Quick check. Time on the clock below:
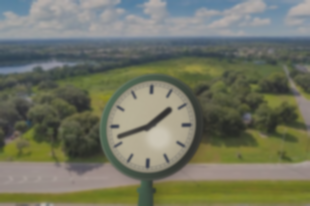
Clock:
1:42
